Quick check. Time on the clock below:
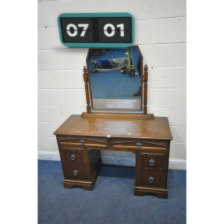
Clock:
7:01
